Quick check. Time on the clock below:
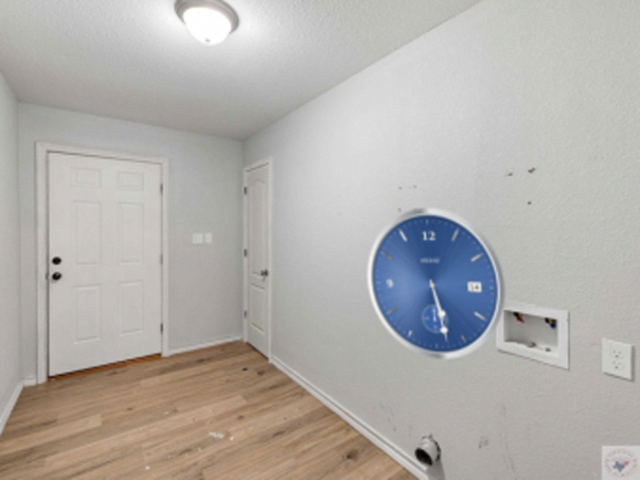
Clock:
5:28
